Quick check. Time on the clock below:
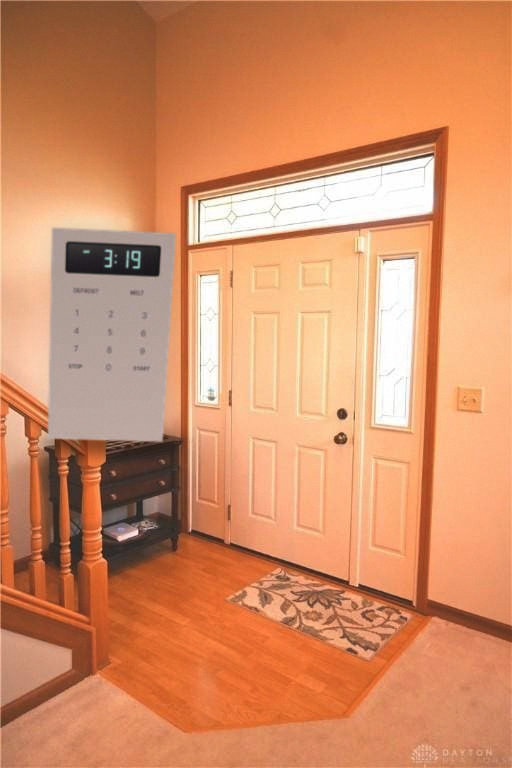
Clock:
3:19
